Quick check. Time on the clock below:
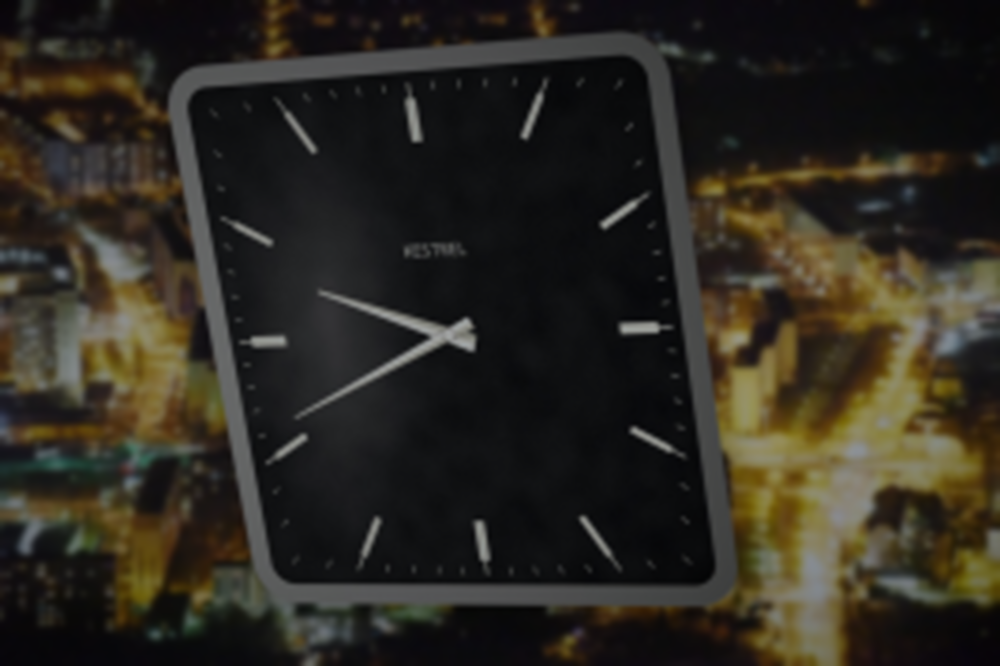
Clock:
9:41
